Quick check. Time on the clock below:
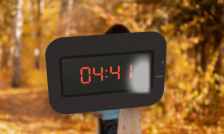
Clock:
4:41
